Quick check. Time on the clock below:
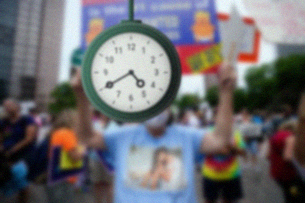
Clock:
4:40
